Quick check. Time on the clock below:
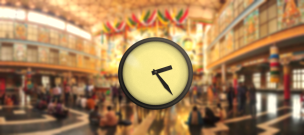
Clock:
2:24
